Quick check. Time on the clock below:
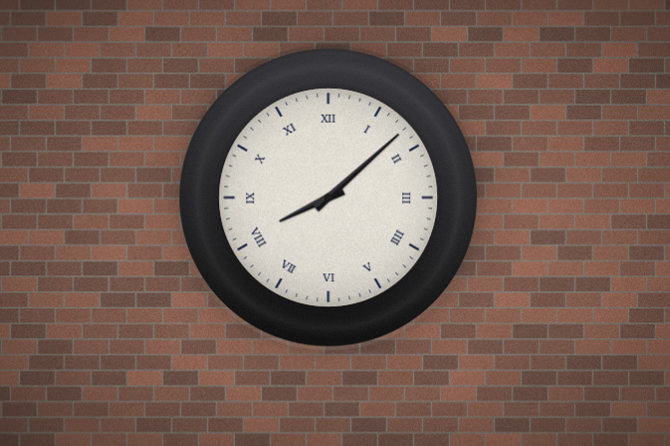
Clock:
8:08
